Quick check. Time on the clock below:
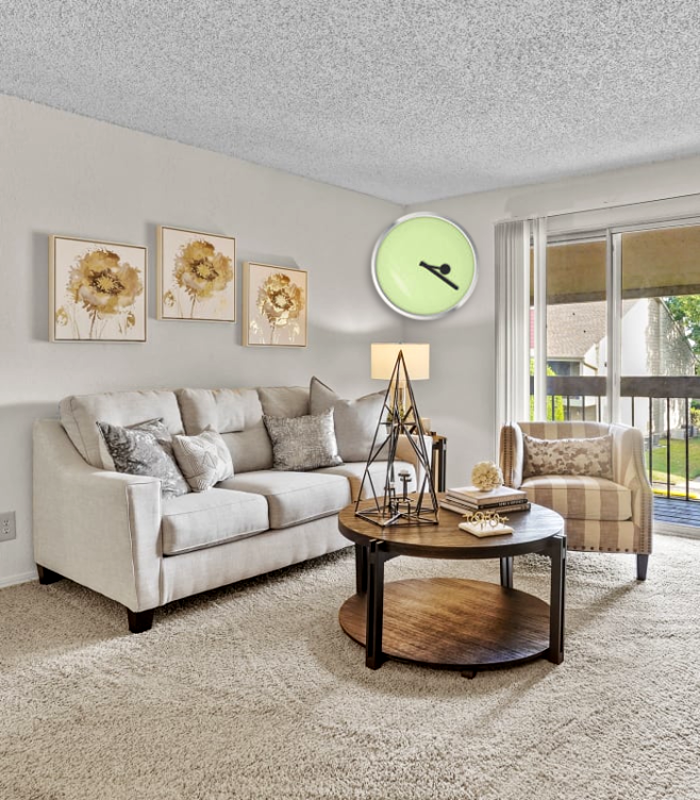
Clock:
3:21
